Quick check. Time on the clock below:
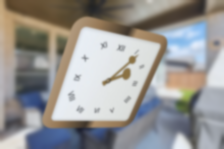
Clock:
2:06
